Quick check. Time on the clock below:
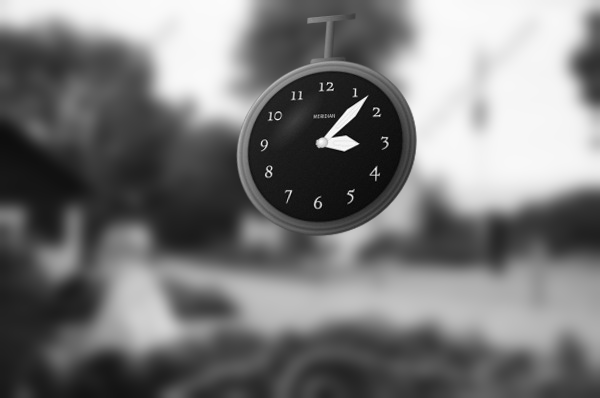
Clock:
3:07
